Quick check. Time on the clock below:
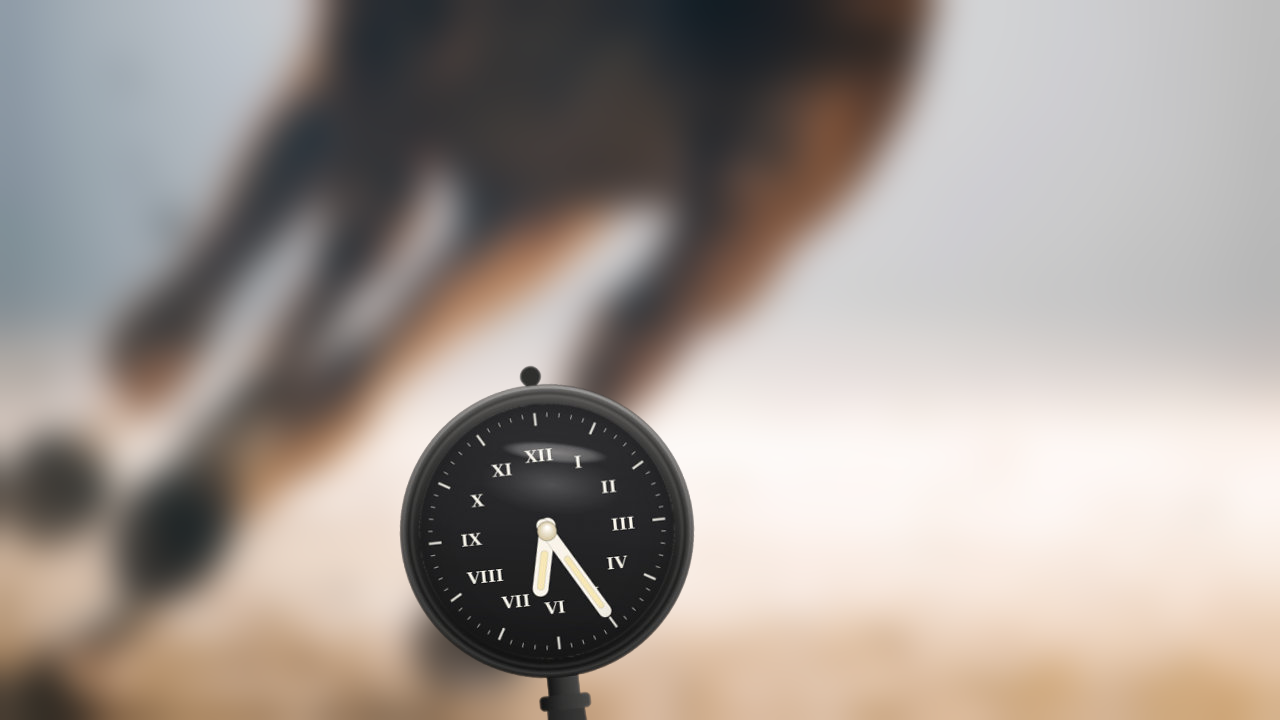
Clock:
6:25
